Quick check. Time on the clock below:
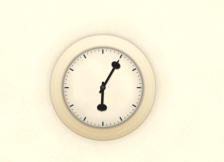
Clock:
6:05
